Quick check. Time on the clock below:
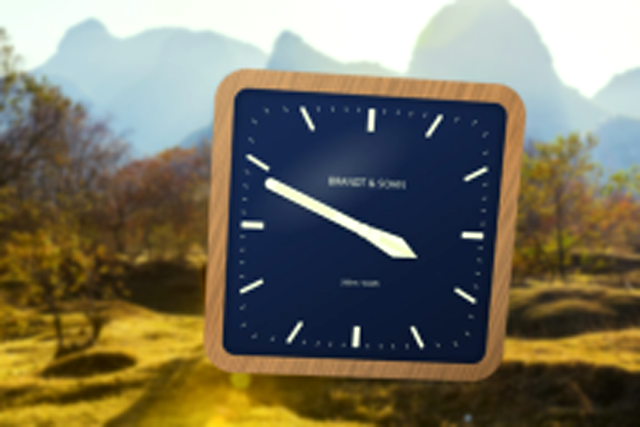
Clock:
3:49
